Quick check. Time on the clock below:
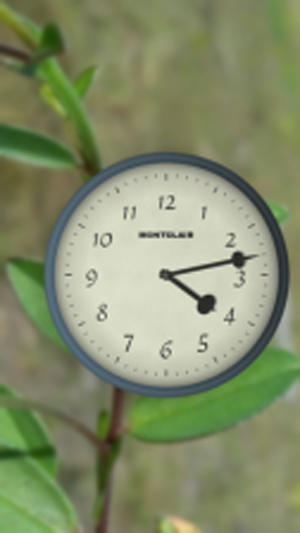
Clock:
4:13
